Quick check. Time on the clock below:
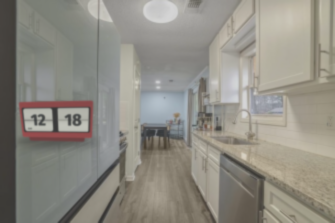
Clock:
12:18
